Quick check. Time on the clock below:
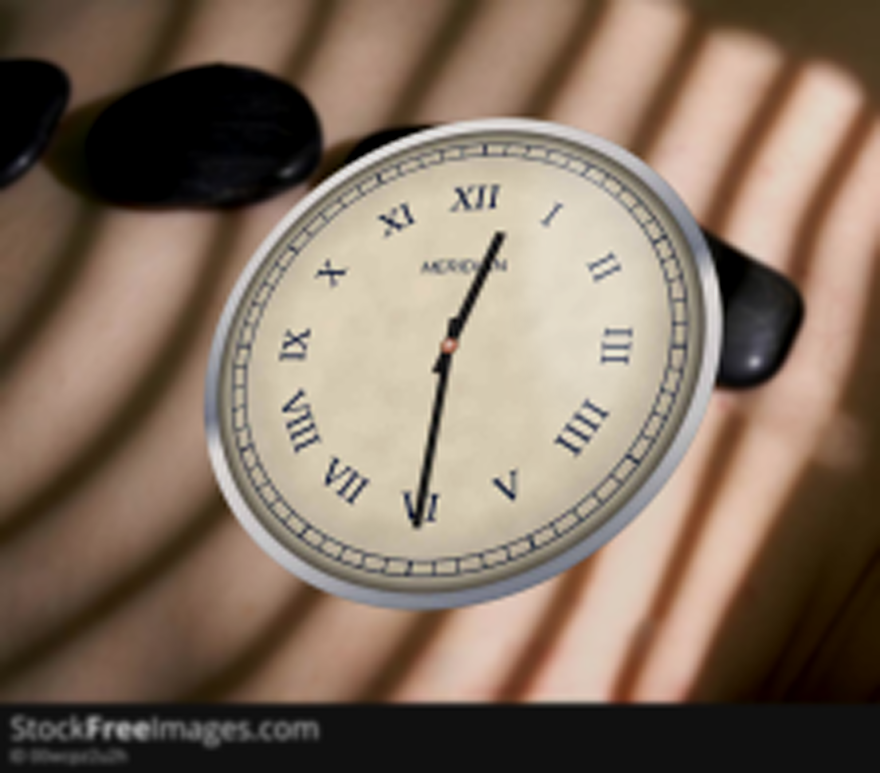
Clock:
12:30
